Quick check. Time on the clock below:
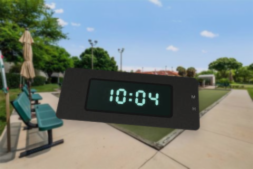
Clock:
10:04
